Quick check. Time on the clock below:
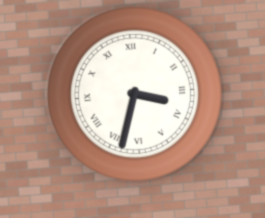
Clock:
3:33
